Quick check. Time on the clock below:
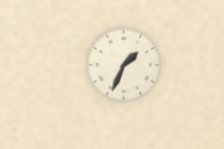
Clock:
1:34
